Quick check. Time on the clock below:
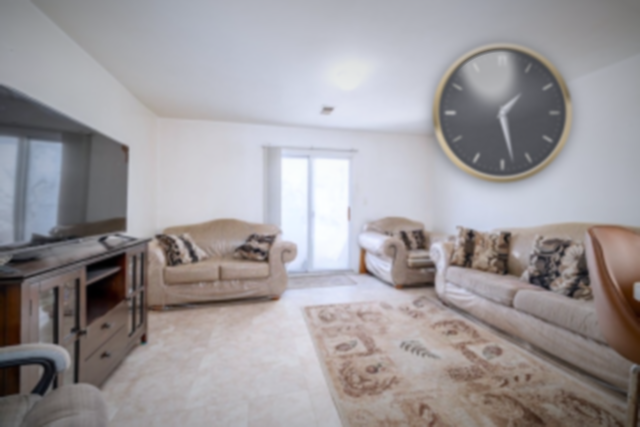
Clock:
1:28
